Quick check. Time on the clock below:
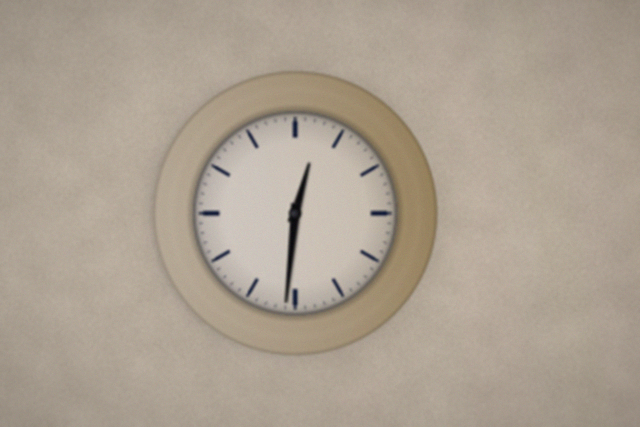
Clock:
12:31
